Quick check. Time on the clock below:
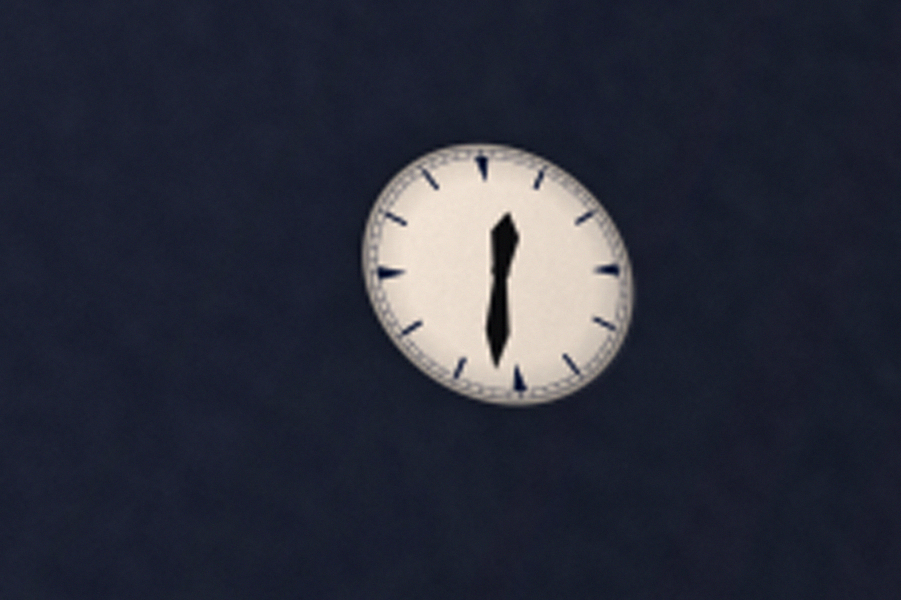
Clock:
12:32
